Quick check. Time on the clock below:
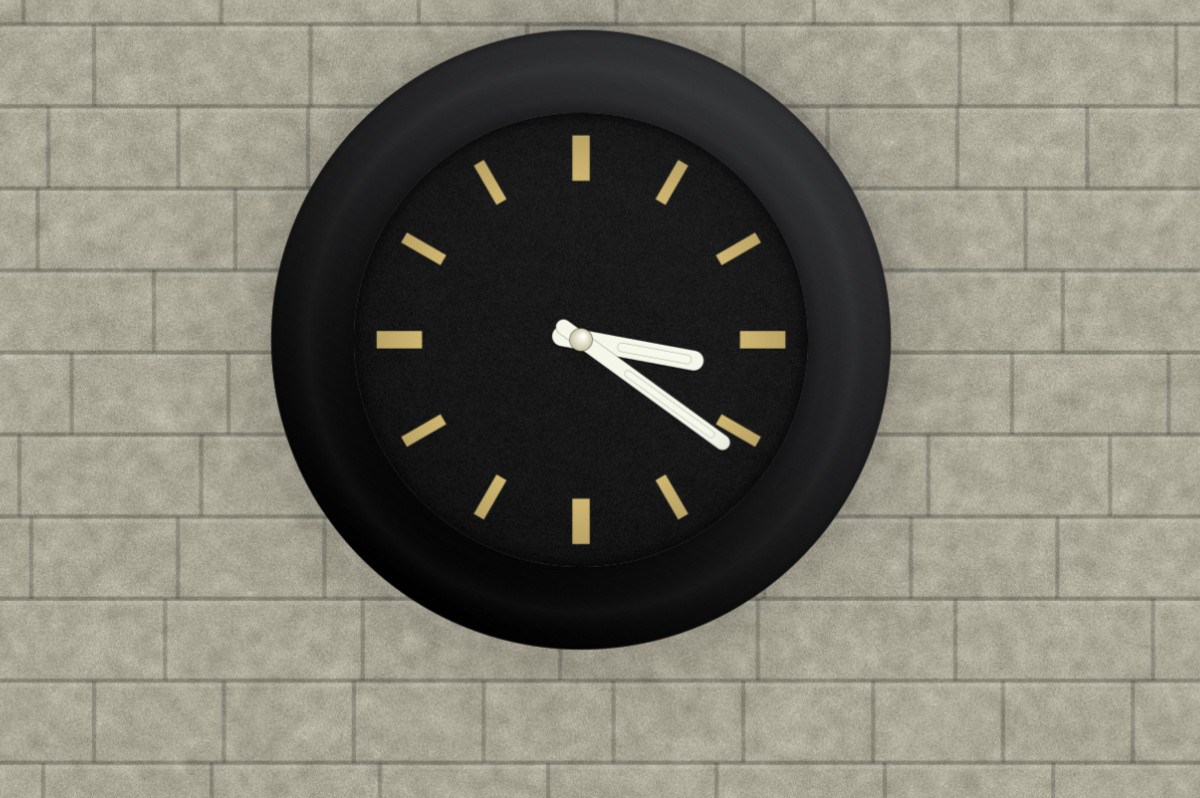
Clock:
3:21
